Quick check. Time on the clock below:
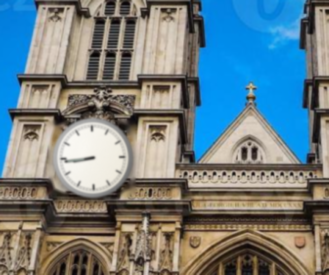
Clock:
8:44
